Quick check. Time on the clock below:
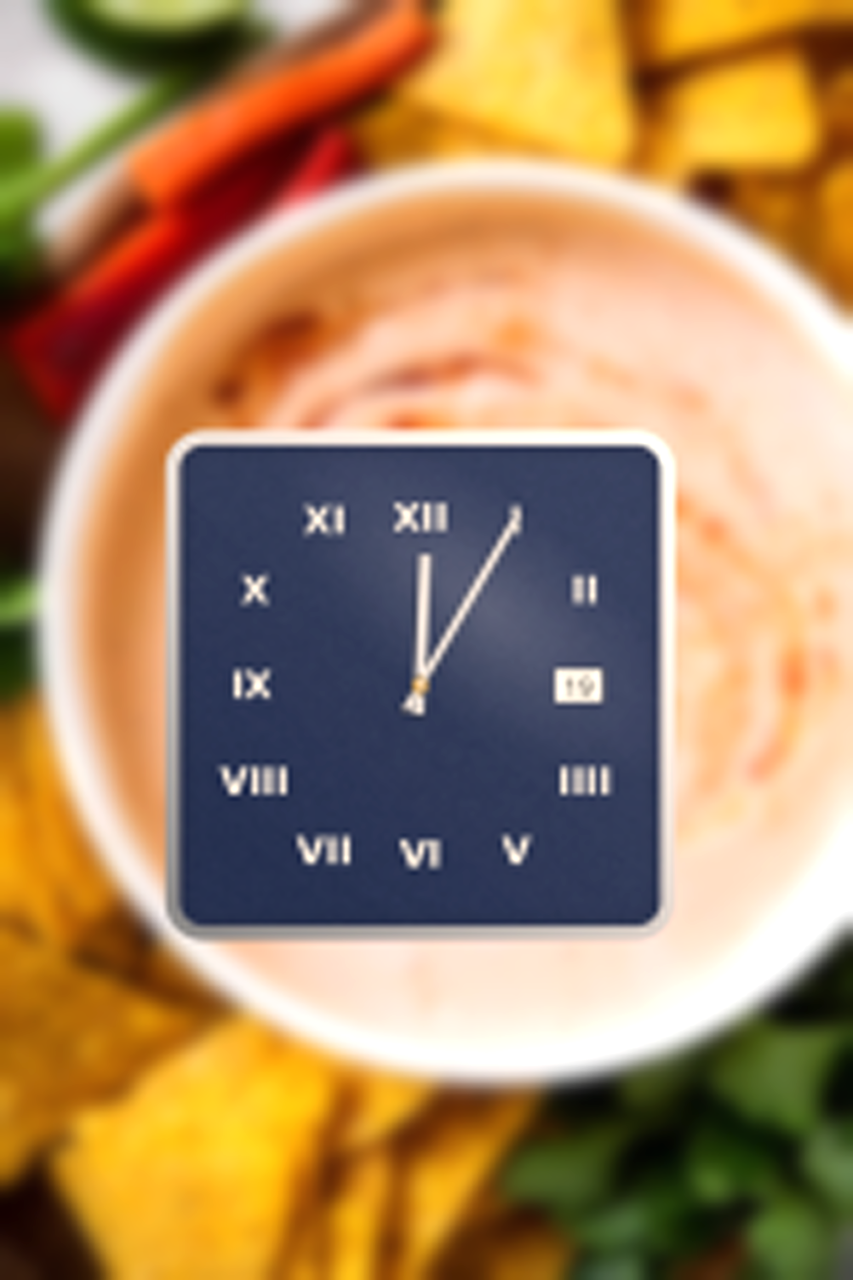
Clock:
12:05
